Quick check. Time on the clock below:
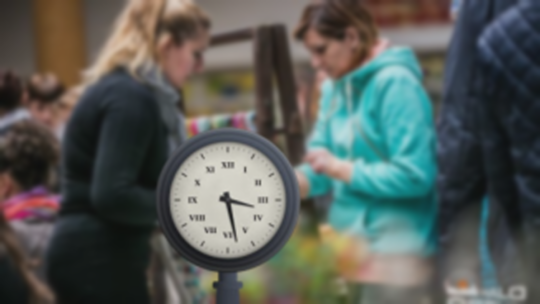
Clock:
3:28
